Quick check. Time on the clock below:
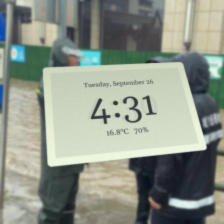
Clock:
4:31
